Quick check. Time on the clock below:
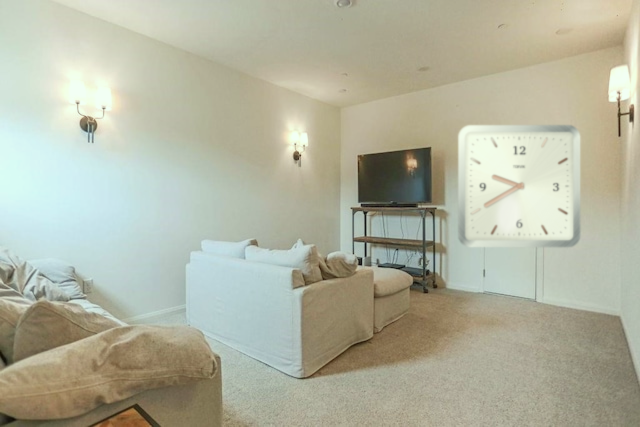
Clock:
9:40
